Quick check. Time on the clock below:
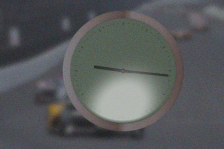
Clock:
9:16
